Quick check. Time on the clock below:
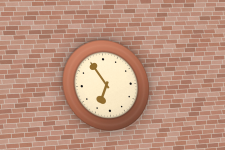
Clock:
6:55
